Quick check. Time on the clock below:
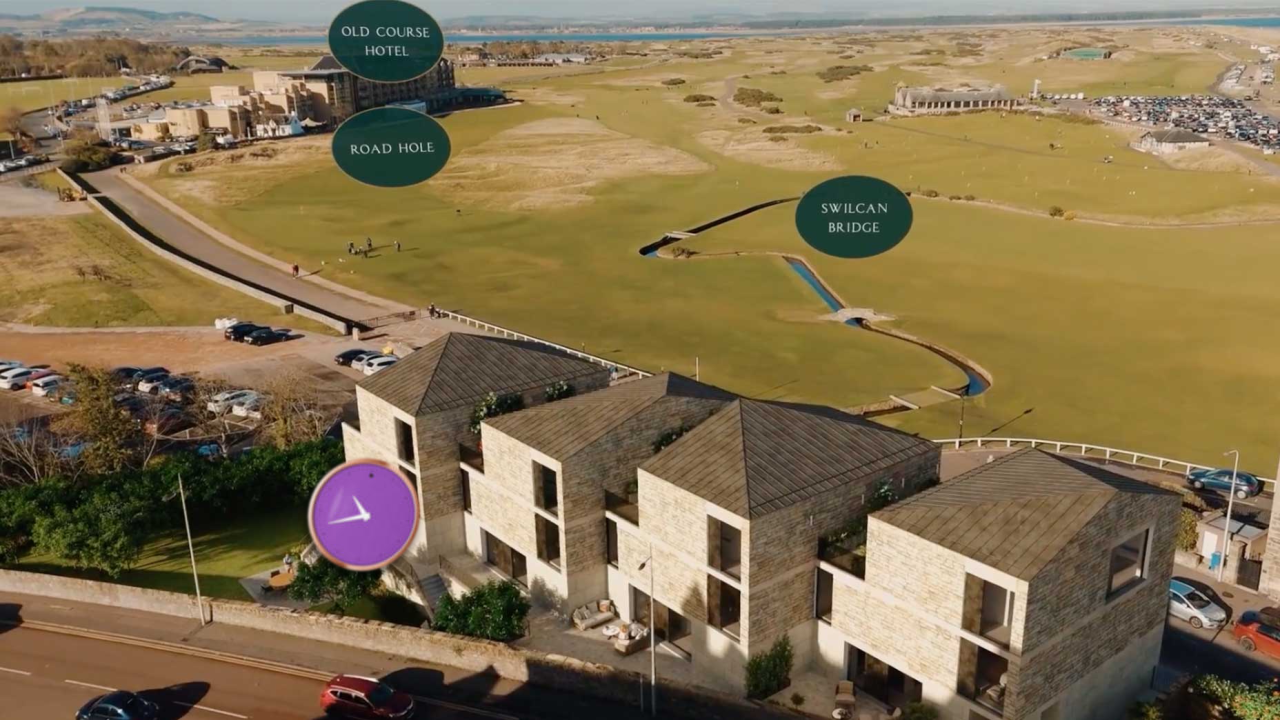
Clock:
10:42
